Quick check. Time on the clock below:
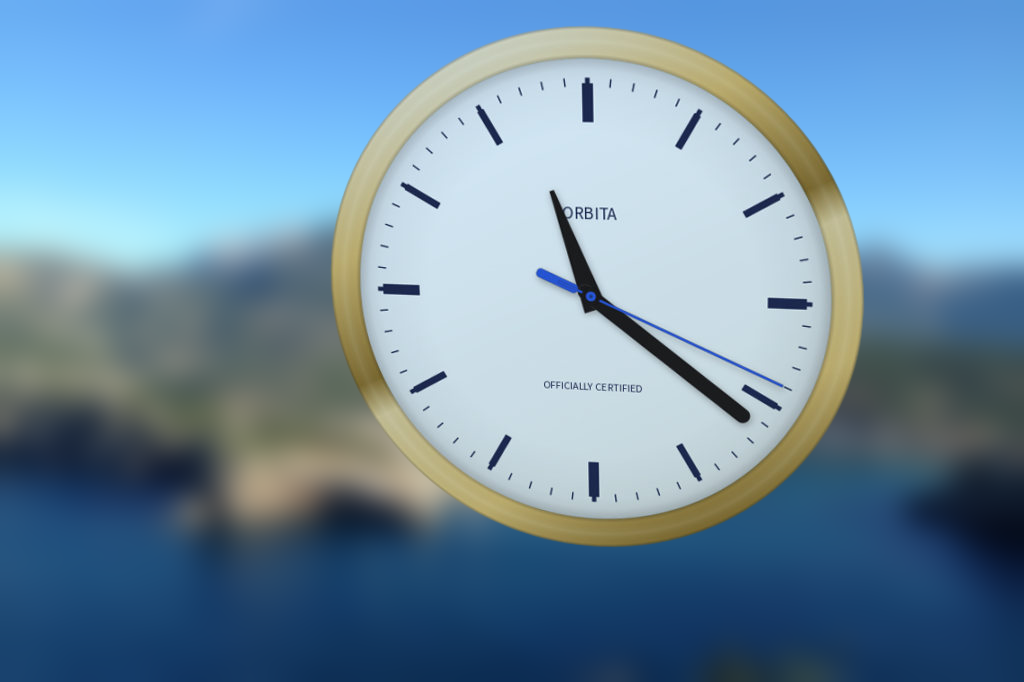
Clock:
11:21:19
